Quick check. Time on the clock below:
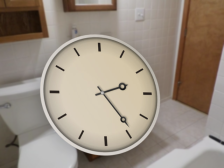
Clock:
2:24
